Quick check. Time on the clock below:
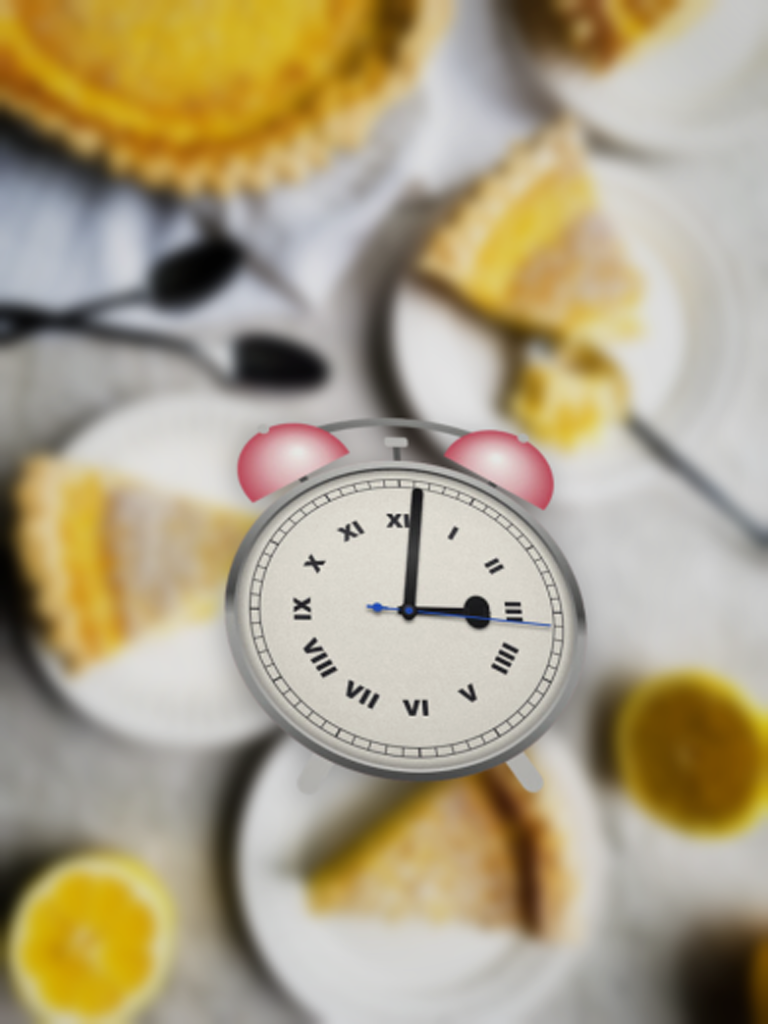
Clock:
3:01:16
